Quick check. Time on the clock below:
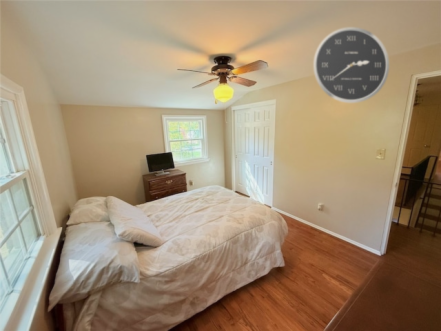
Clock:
2:39
